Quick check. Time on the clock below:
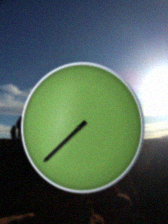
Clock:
7:38
